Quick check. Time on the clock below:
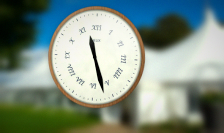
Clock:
11:27
